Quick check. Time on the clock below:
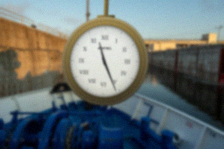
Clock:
11:26
